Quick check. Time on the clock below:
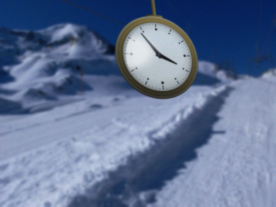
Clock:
3:54
